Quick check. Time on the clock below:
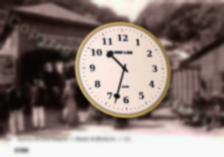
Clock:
10:33
